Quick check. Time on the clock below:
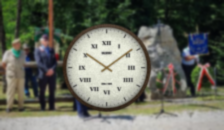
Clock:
10:09
